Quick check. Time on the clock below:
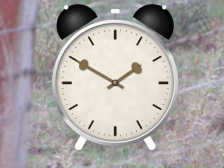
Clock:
1:50
